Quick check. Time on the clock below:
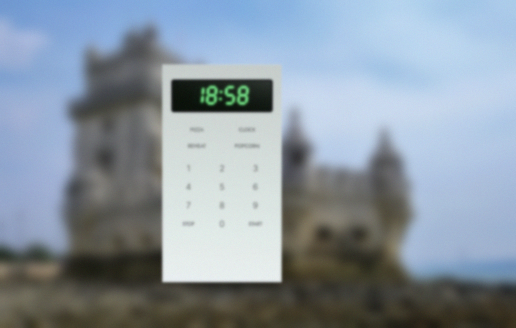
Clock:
18:58
